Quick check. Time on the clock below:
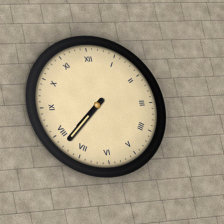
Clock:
7:38
